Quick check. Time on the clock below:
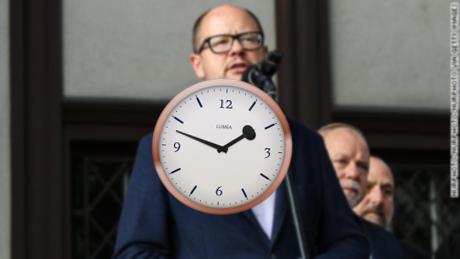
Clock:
1:48
